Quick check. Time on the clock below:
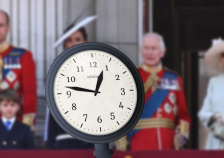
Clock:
12:47
